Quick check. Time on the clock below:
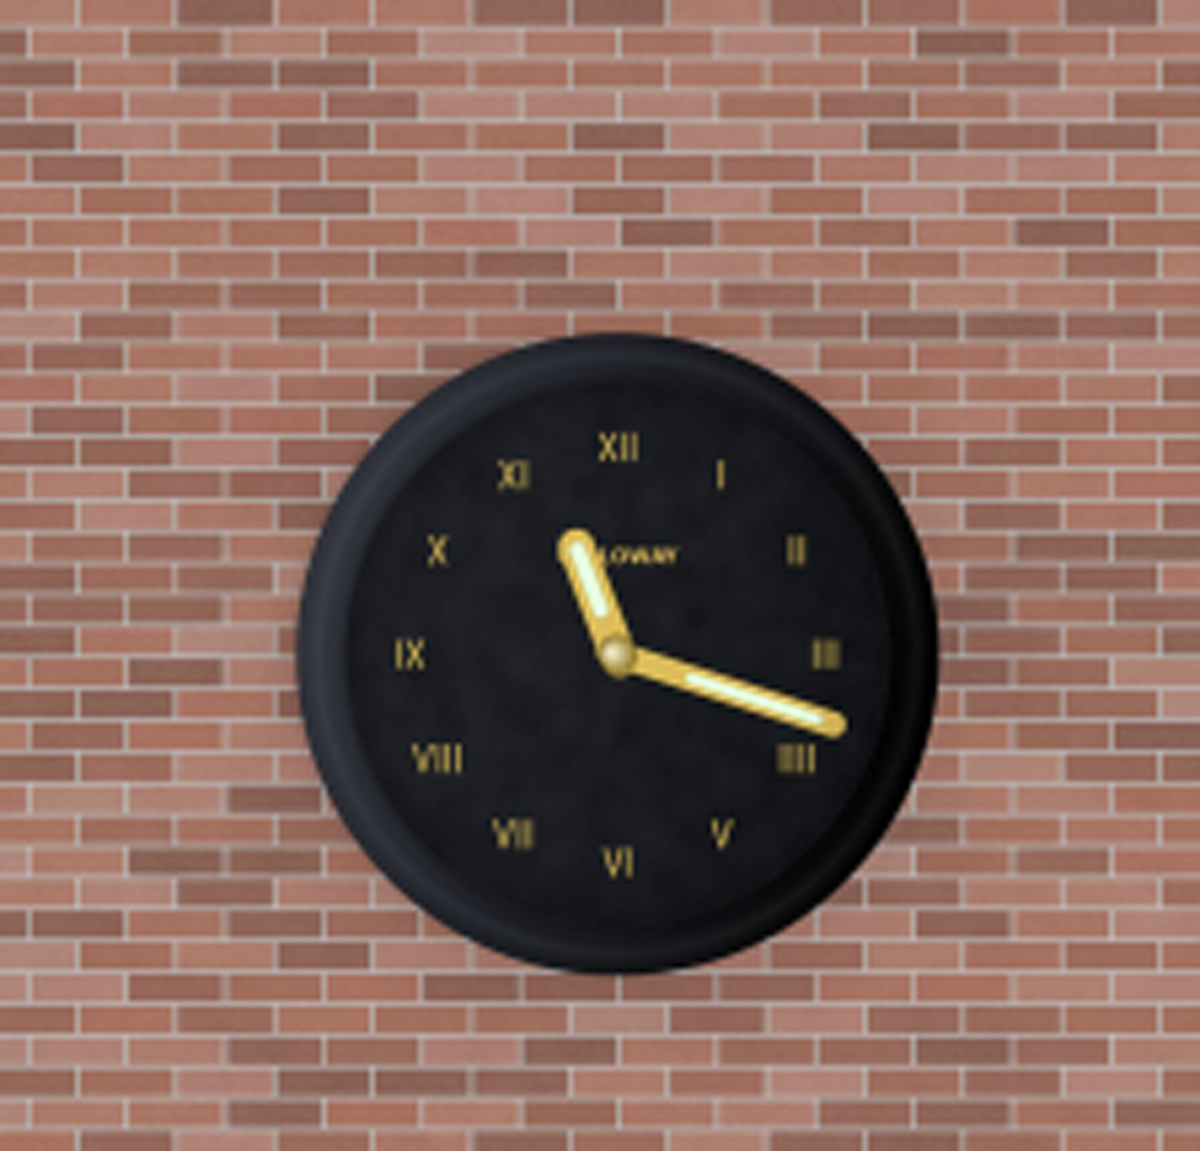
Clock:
11:18
